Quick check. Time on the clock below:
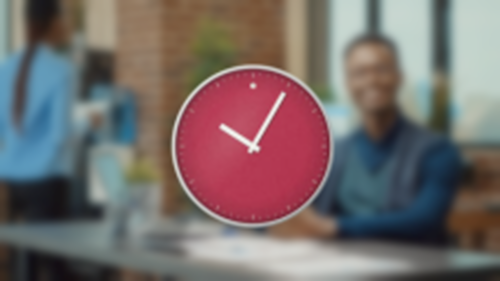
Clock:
10:05
